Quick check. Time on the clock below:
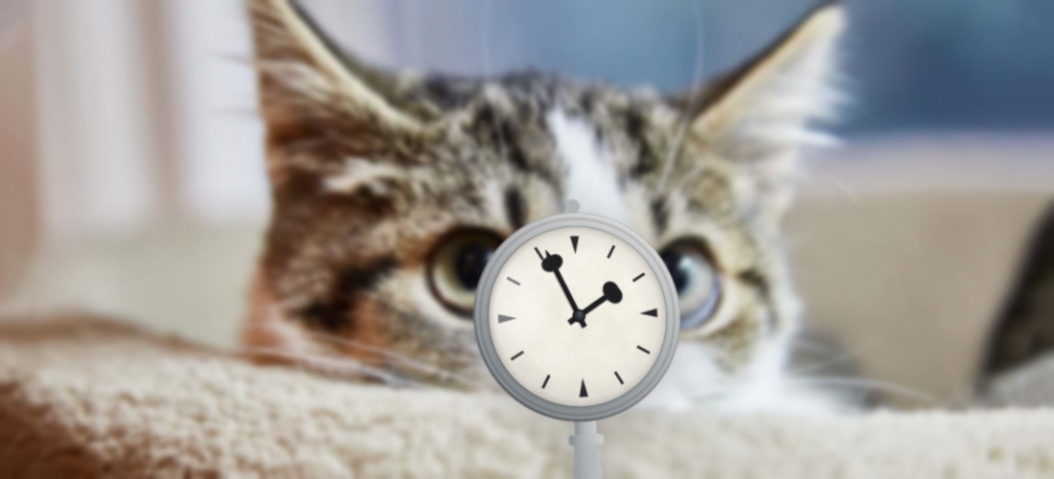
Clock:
1:56
